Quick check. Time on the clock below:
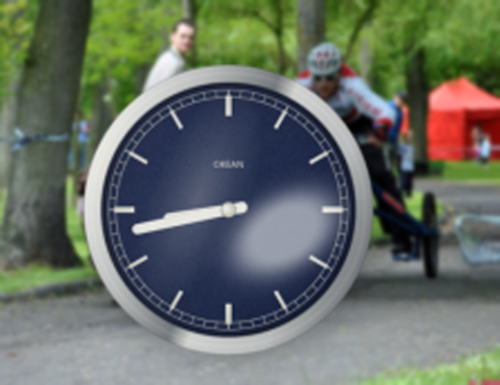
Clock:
8:43
